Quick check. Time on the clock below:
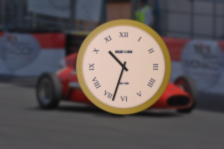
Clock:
10:33
